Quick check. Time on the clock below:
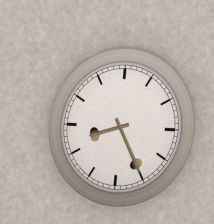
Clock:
8:25
